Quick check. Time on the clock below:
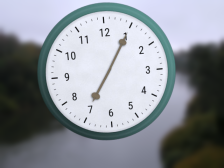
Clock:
7:05
